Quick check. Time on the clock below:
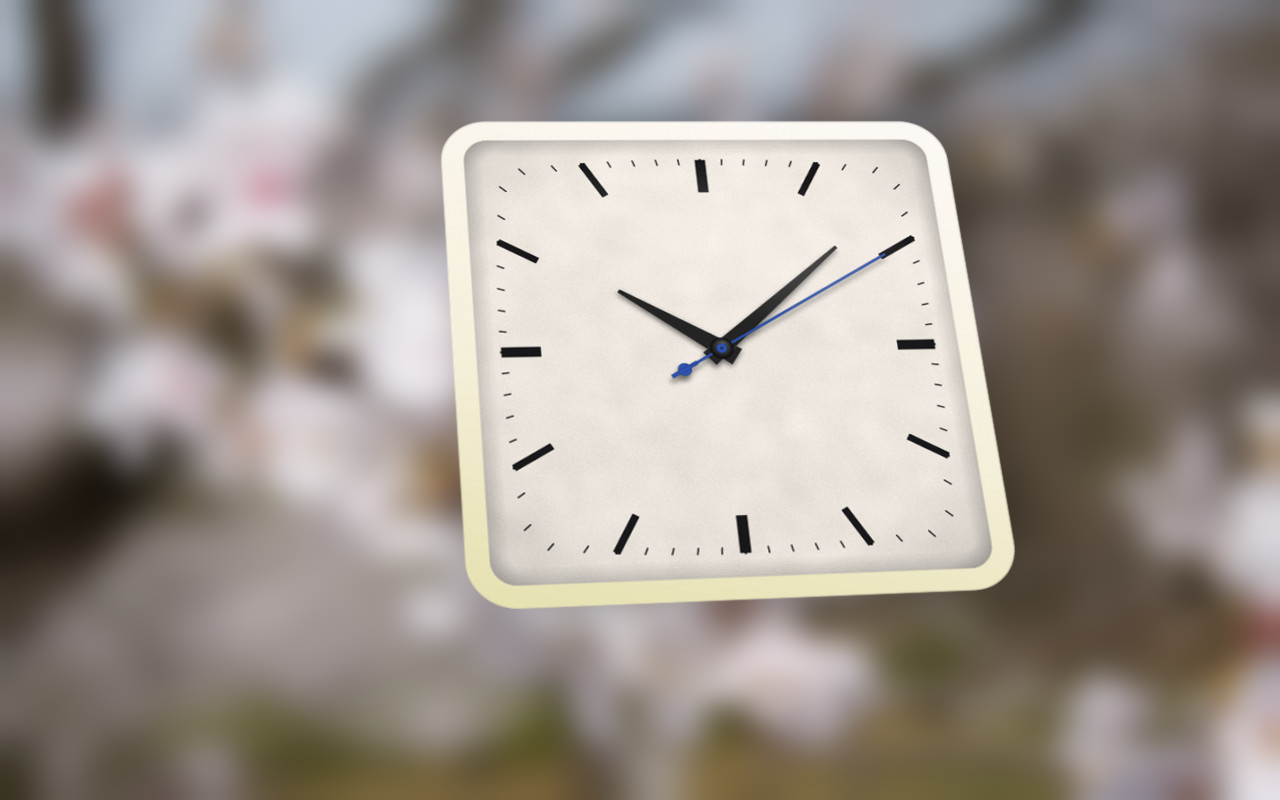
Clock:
10:08:10
